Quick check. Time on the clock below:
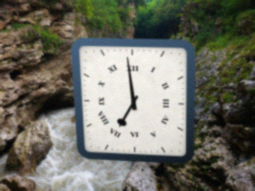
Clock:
6:59
